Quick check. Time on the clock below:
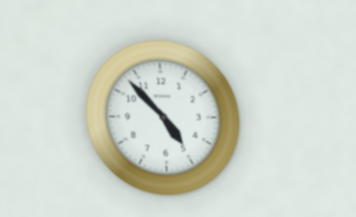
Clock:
4:53
